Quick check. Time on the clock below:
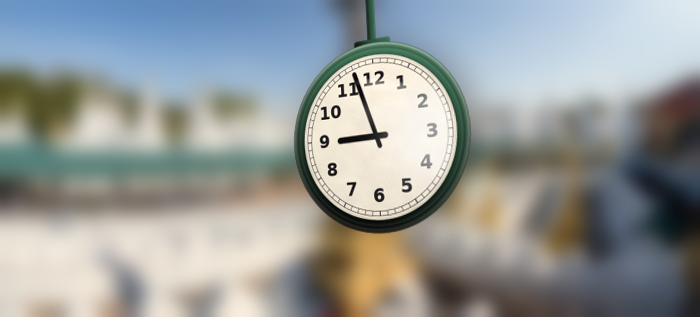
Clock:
8:57
